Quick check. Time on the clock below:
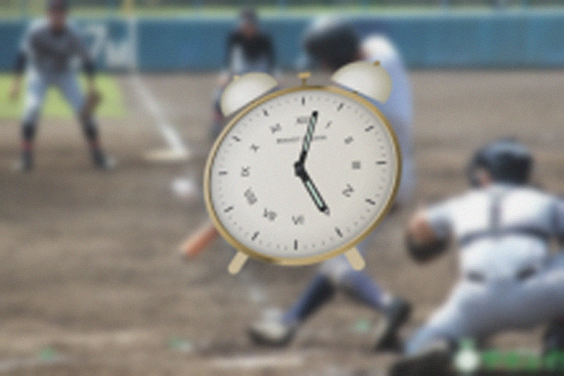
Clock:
5:02
